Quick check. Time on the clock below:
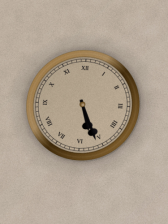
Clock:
5:26
